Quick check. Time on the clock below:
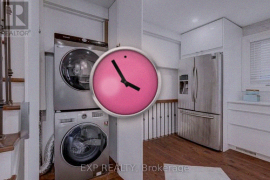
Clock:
3:55
